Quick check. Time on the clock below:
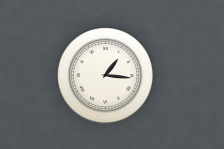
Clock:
1:16
